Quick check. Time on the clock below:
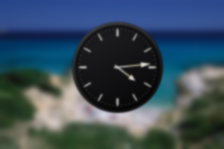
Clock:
4:14
